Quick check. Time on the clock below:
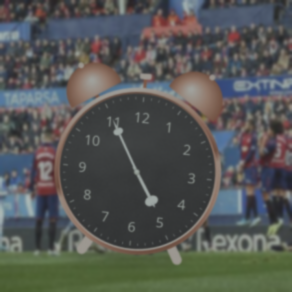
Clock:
4:55
